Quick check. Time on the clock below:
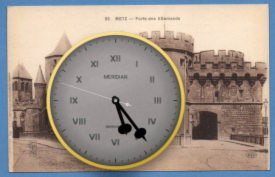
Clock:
5:23:48
